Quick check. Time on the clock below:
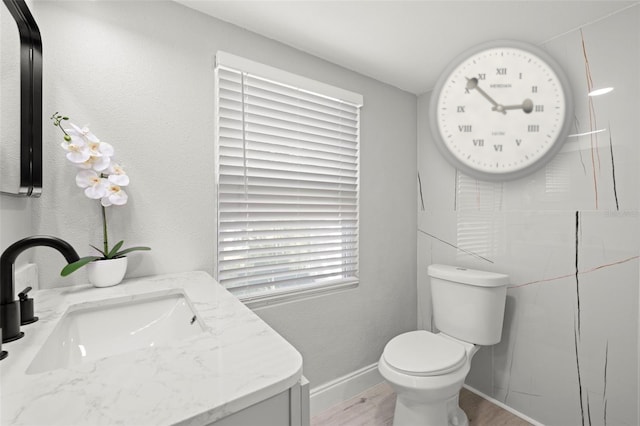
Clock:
2:52
